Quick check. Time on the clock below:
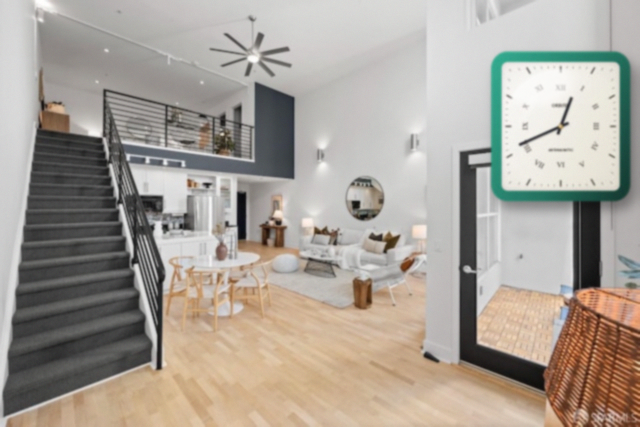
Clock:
12:41
